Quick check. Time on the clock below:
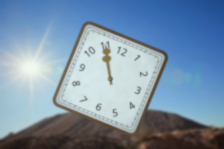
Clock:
10:55
